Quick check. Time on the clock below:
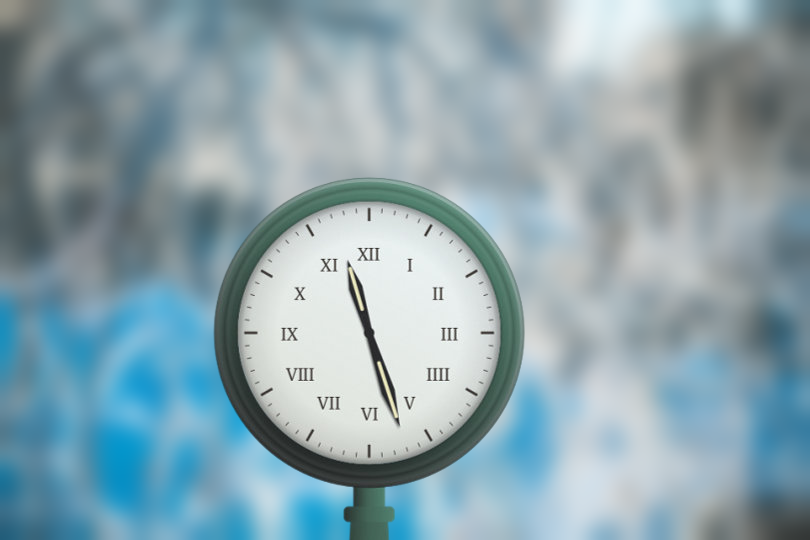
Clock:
11:27
